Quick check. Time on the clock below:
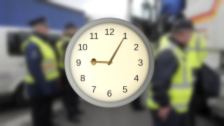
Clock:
9:05
